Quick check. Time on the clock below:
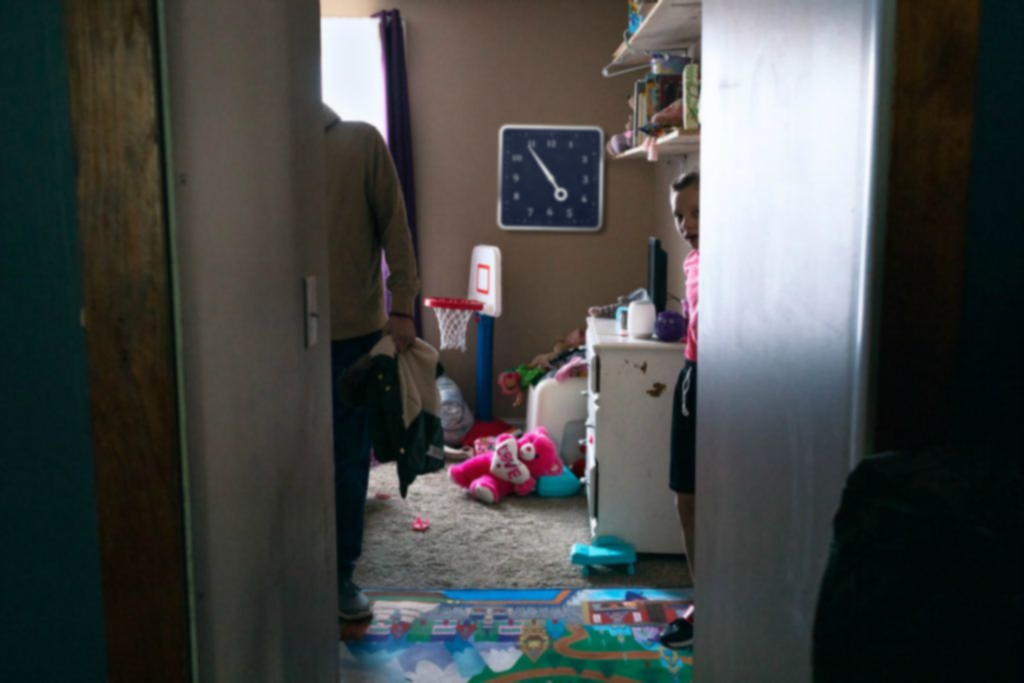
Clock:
4:54
